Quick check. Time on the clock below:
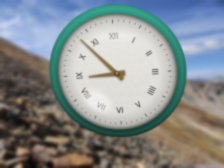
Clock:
8:53
